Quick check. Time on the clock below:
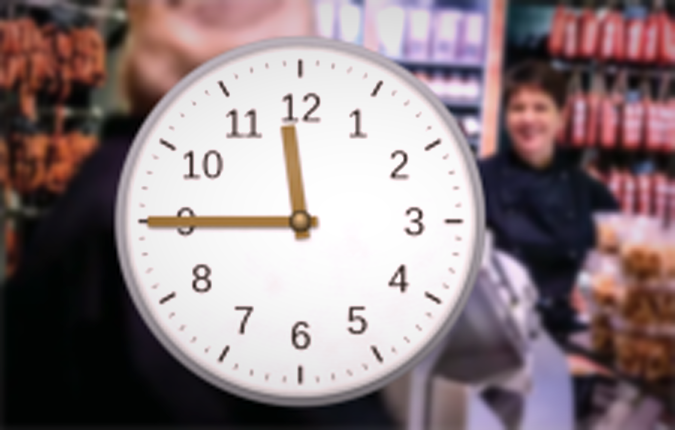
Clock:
11:45
